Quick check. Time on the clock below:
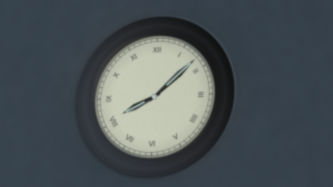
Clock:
8:08
